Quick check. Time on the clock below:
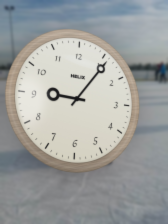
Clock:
9:06
